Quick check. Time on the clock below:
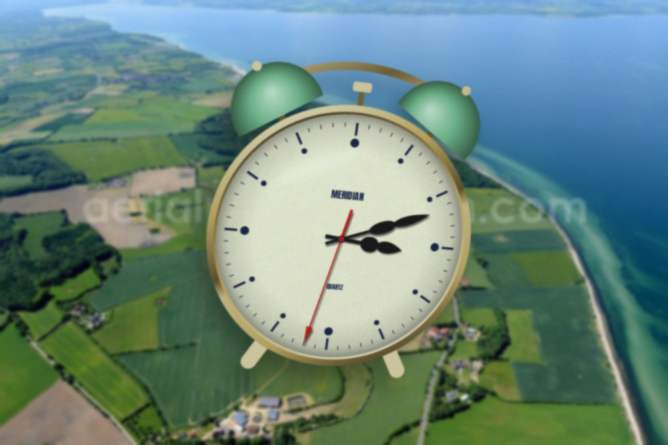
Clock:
3:11:32
